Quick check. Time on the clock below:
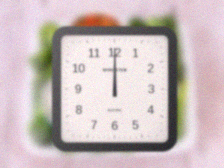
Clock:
12:00
